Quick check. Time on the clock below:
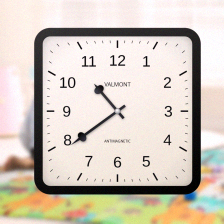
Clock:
10:39
